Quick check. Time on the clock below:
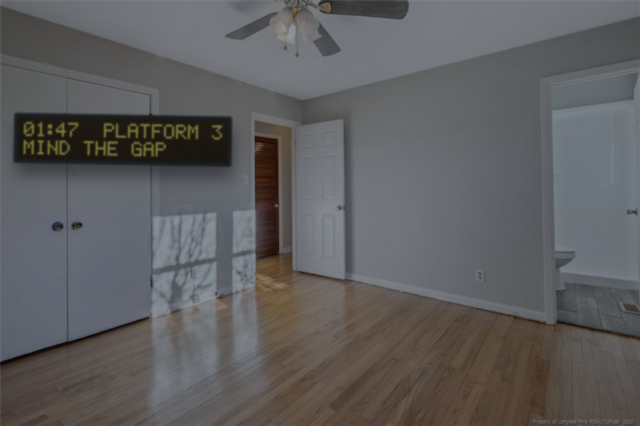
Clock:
1:47
